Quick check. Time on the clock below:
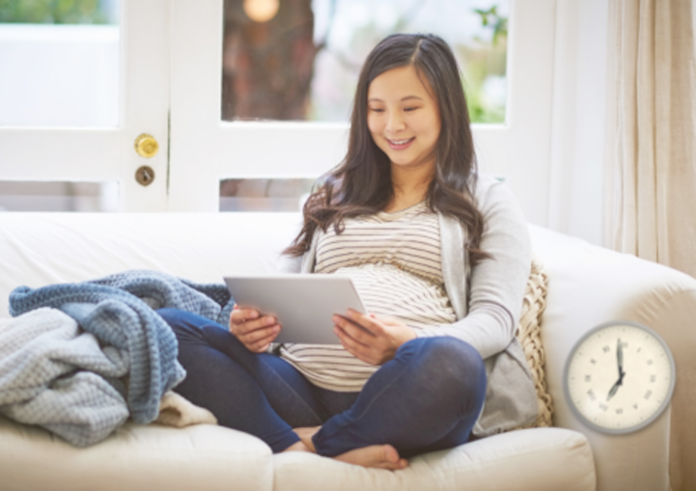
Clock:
6:59
